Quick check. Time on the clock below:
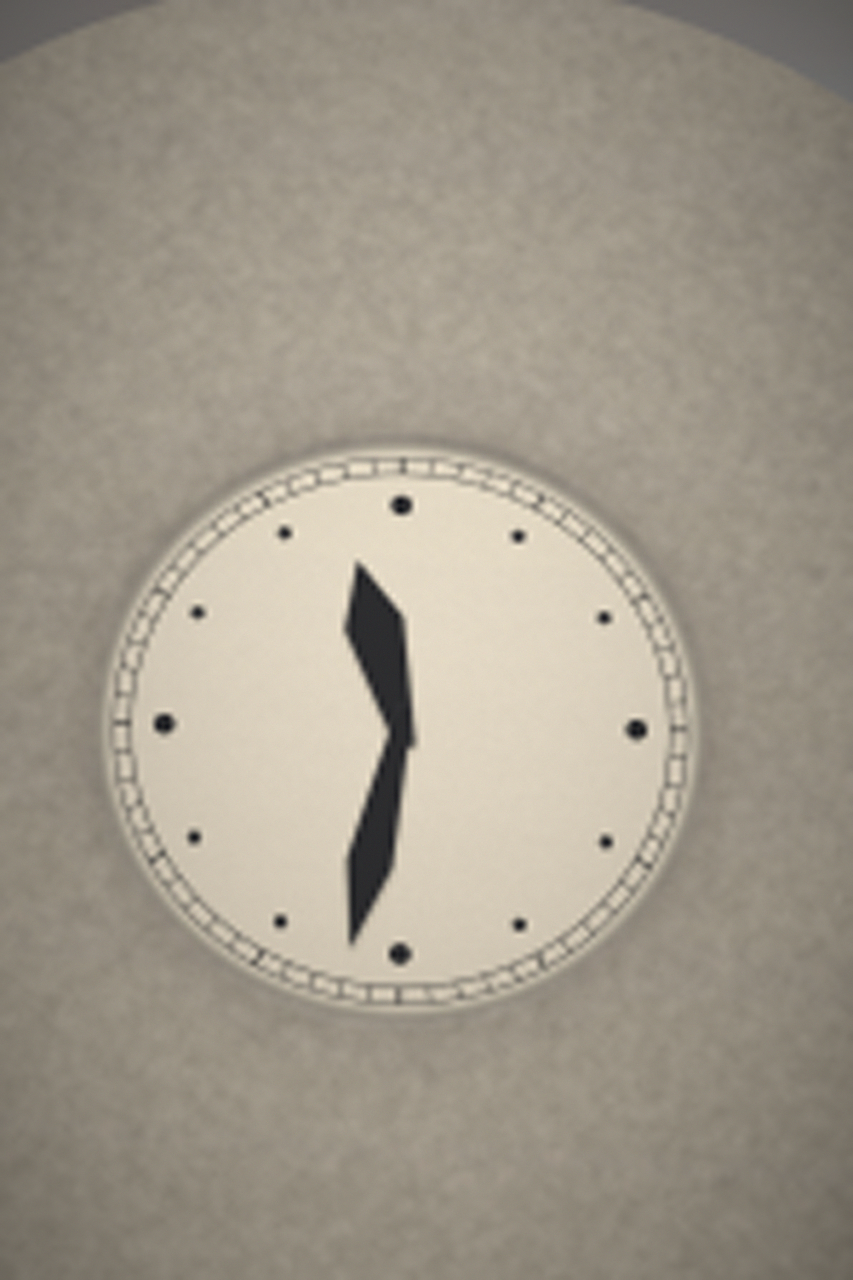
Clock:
11:32
